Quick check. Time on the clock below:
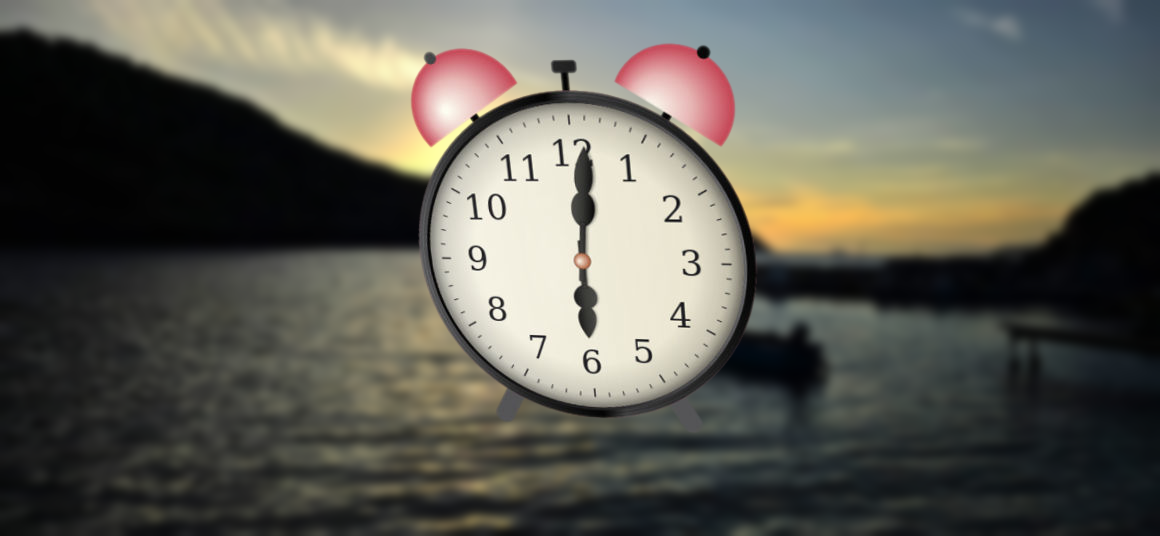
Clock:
6:01
